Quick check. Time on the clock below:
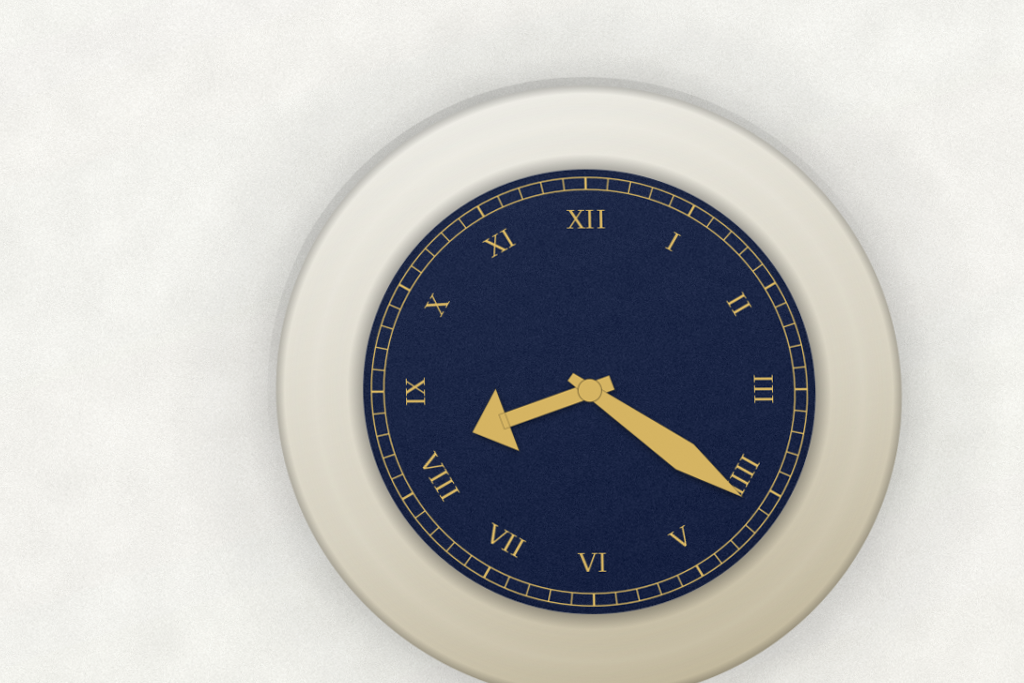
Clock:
8:21
